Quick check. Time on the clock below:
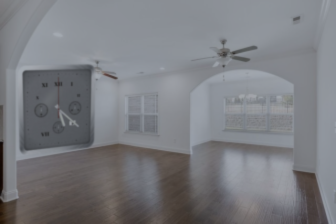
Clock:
5:22
